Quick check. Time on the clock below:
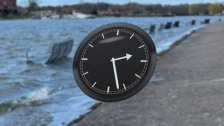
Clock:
2:27
